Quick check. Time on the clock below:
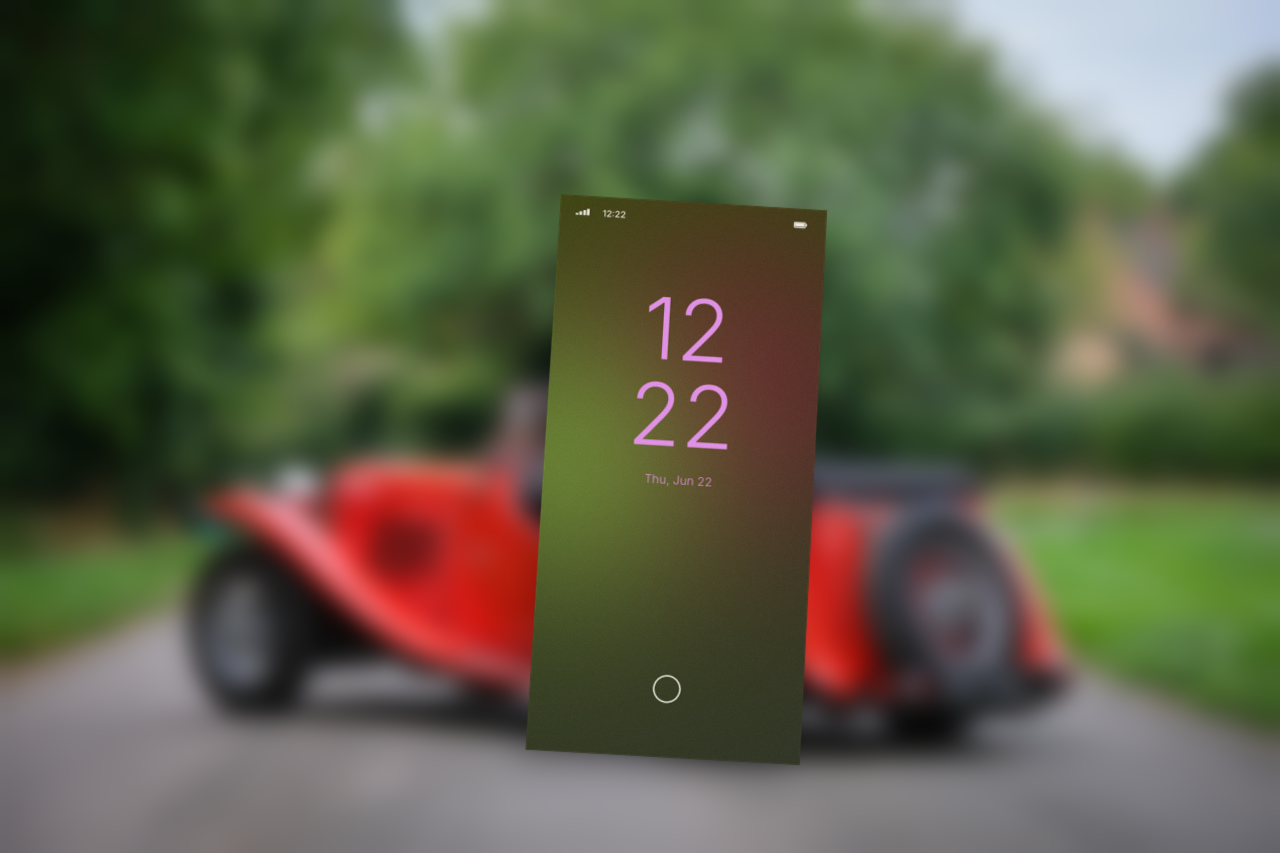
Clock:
12:22
